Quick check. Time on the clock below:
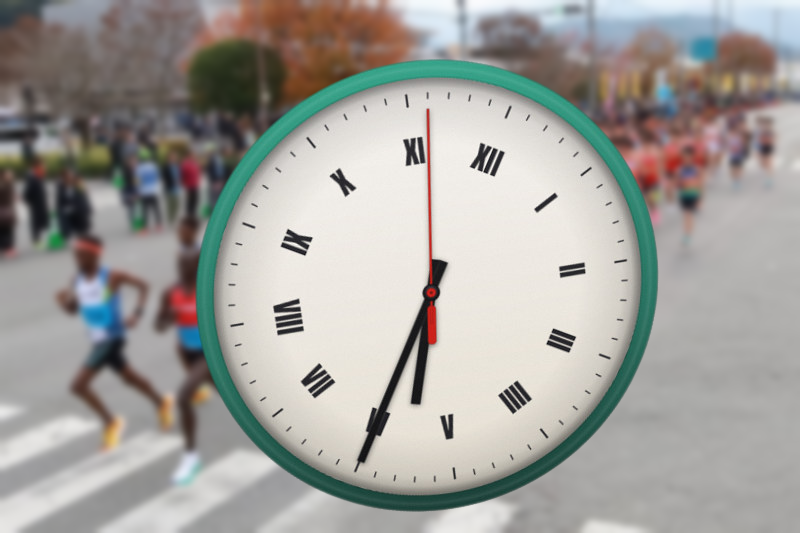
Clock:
5:29:56
